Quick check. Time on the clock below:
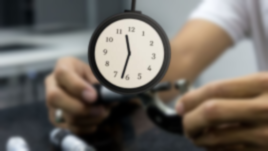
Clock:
11:32
